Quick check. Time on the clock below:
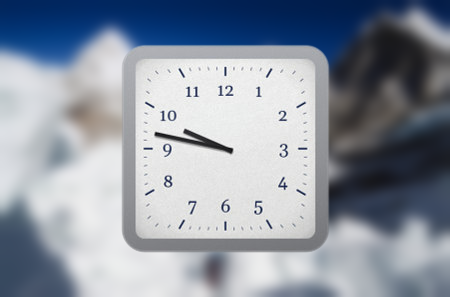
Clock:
9:47
